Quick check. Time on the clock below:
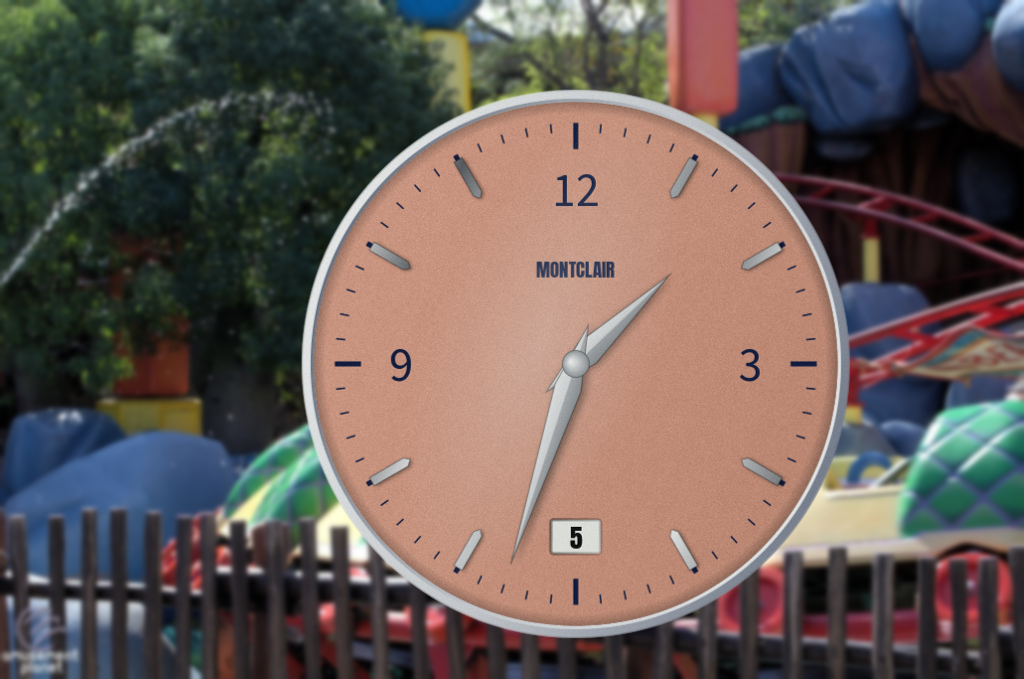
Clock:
1:33
